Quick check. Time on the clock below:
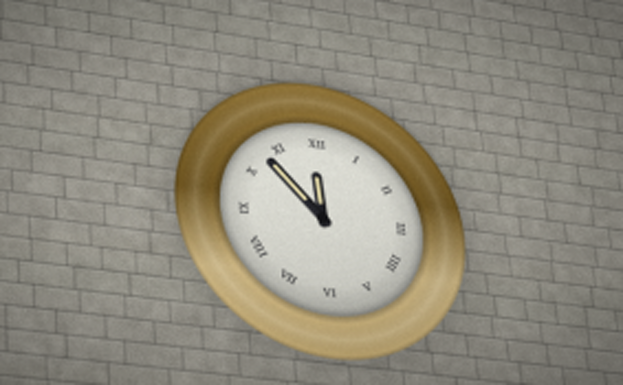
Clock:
11:53
